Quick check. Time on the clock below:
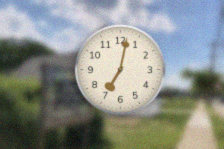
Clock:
7:02
